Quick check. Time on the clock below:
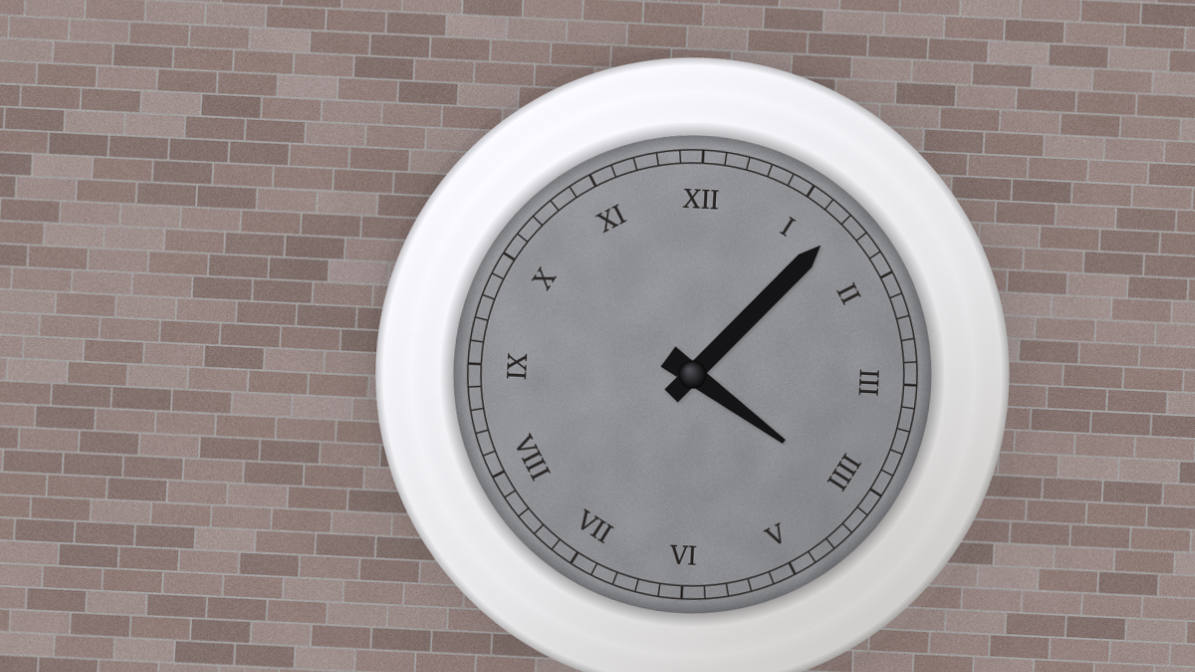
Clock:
4:07
